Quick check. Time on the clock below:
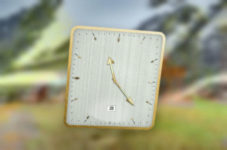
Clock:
11:23
